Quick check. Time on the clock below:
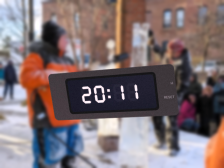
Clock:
20:11
